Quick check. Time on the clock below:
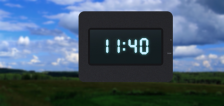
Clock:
11:40
